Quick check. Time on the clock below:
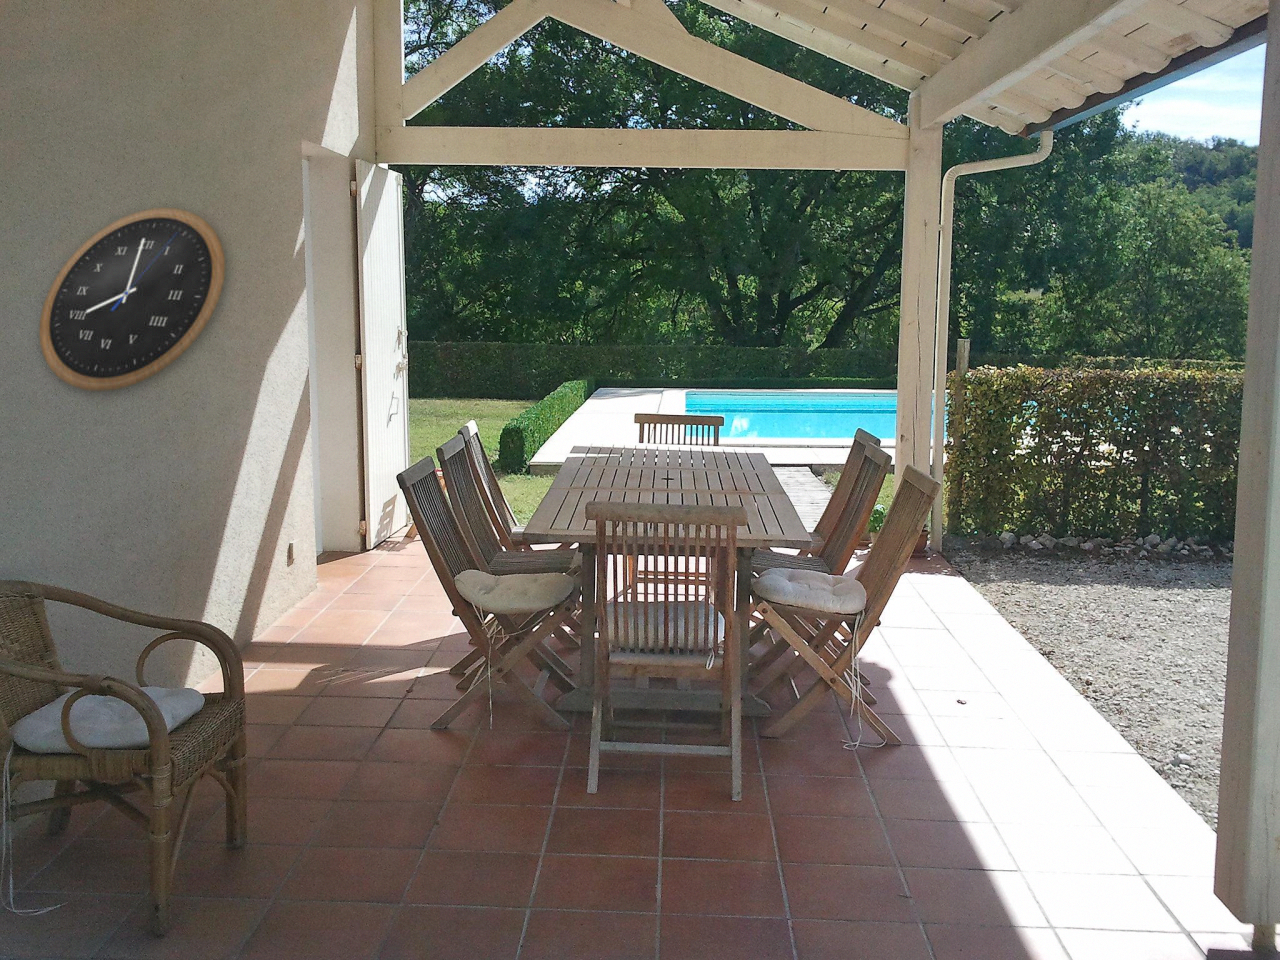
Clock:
7:59:04
